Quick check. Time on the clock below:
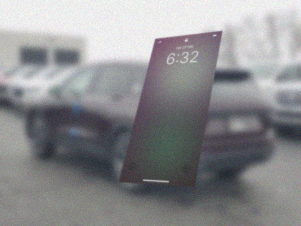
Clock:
6:32
